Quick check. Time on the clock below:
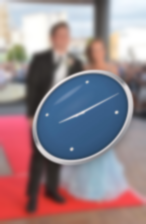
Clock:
8:10
